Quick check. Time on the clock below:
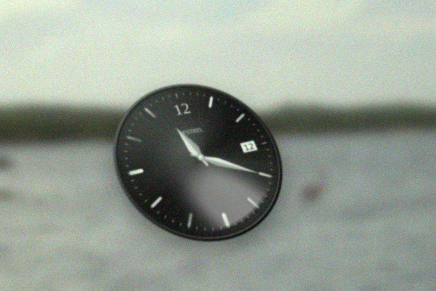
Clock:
11:20
